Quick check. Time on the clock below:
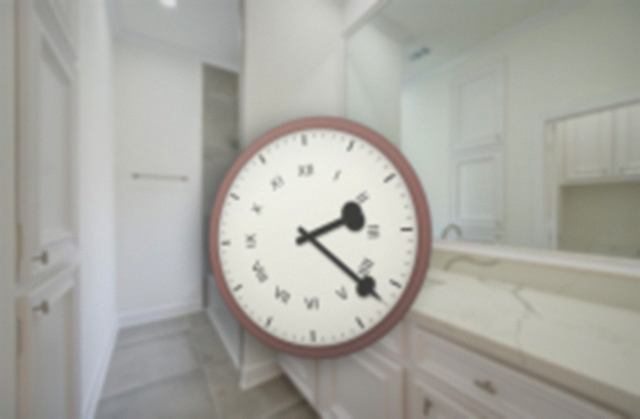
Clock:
2:22
